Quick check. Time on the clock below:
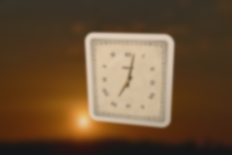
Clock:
7:02
